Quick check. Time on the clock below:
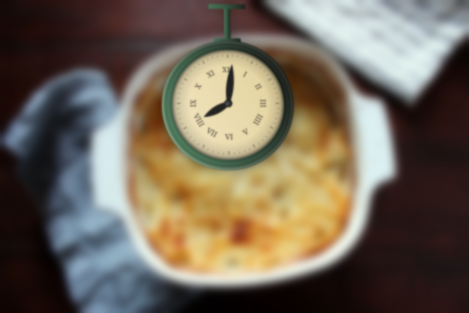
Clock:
8:01
